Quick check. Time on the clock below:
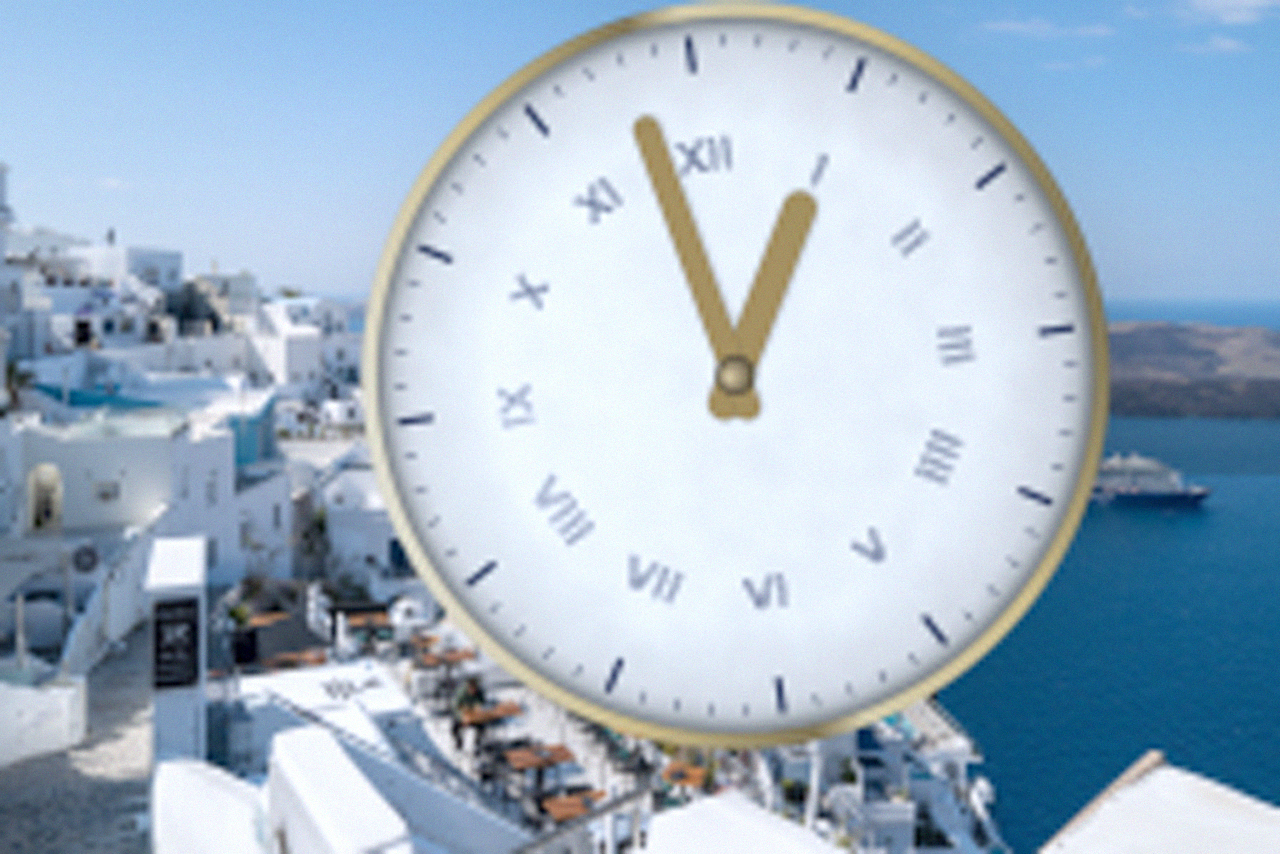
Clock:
12:58
